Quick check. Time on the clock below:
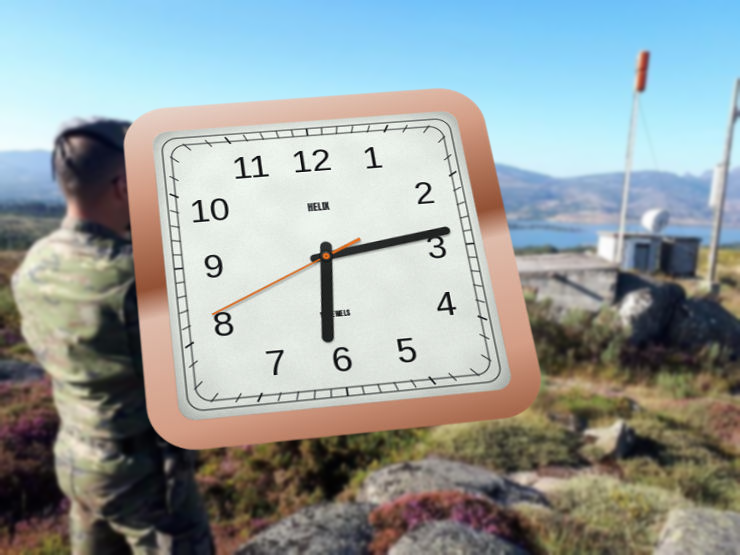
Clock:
6:13:41
